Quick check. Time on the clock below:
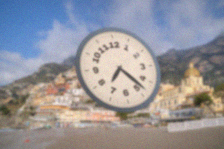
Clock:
7:23
